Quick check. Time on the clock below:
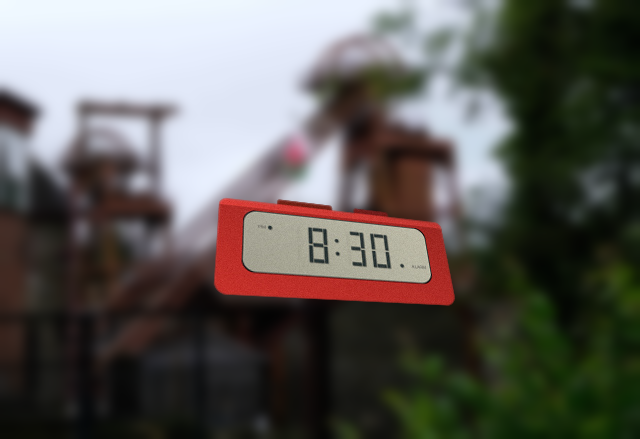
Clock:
8:30
